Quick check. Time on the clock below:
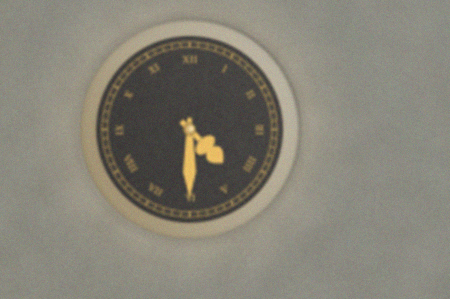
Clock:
4:30
